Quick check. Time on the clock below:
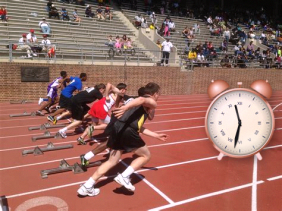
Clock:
11:32
